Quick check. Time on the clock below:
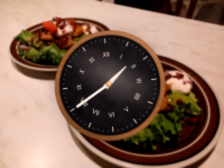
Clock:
1:40
